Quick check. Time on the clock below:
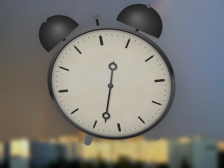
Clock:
12:33
